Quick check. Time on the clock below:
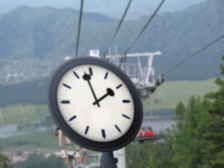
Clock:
1:58
